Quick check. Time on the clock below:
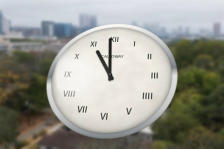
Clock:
10:59
